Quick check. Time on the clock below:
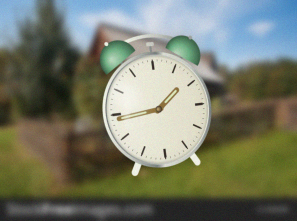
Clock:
1:44
